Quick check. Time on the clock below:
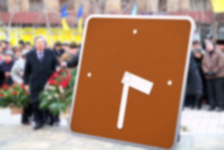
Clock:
3:30
